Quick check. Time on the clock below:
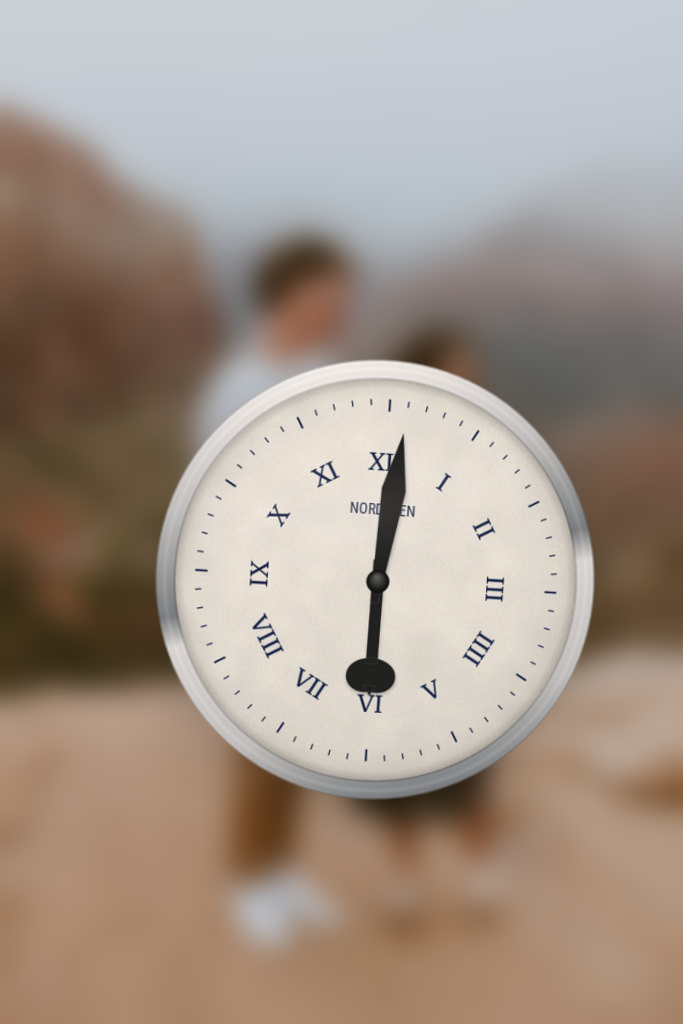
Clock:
6:01
